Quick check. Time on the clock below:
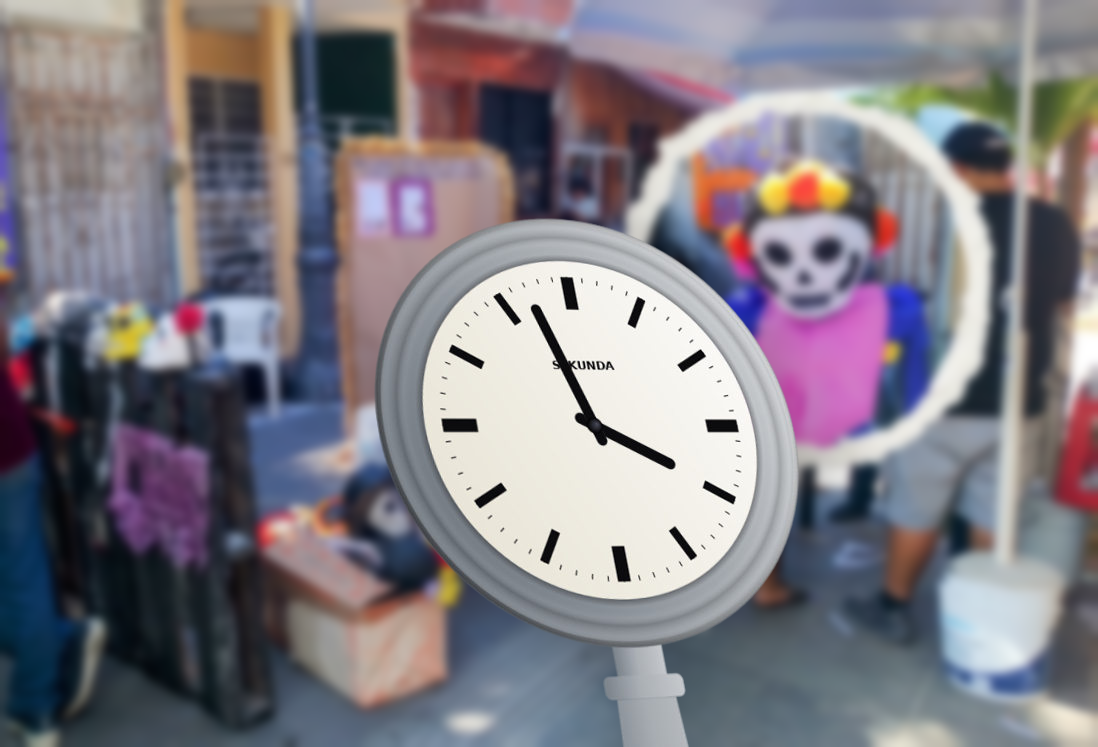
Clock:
3:57
